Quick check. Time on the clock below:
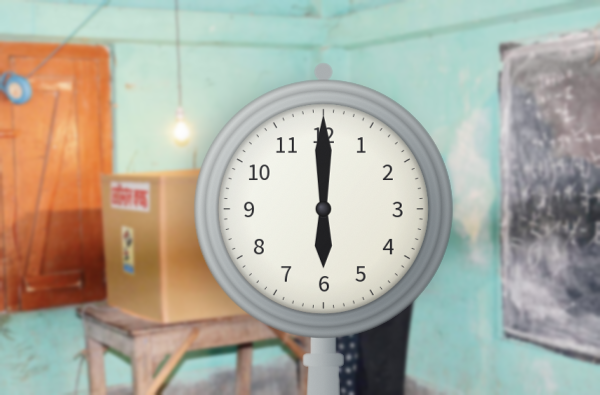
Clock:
6:00
